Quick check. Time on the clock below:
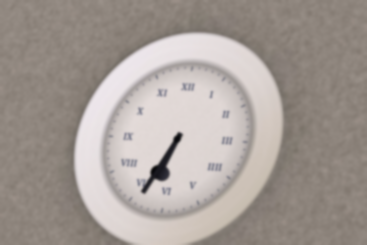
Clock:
6:34
